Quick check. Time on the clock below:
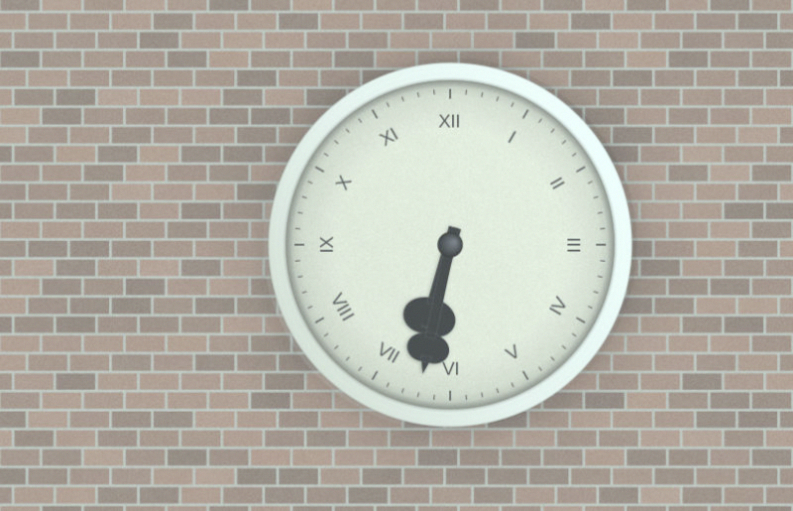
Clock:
6:32
